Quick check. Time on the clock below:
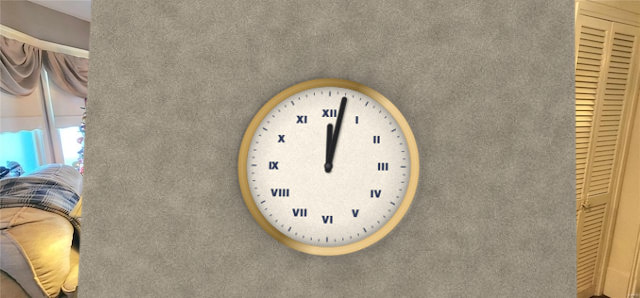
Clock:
12:02
